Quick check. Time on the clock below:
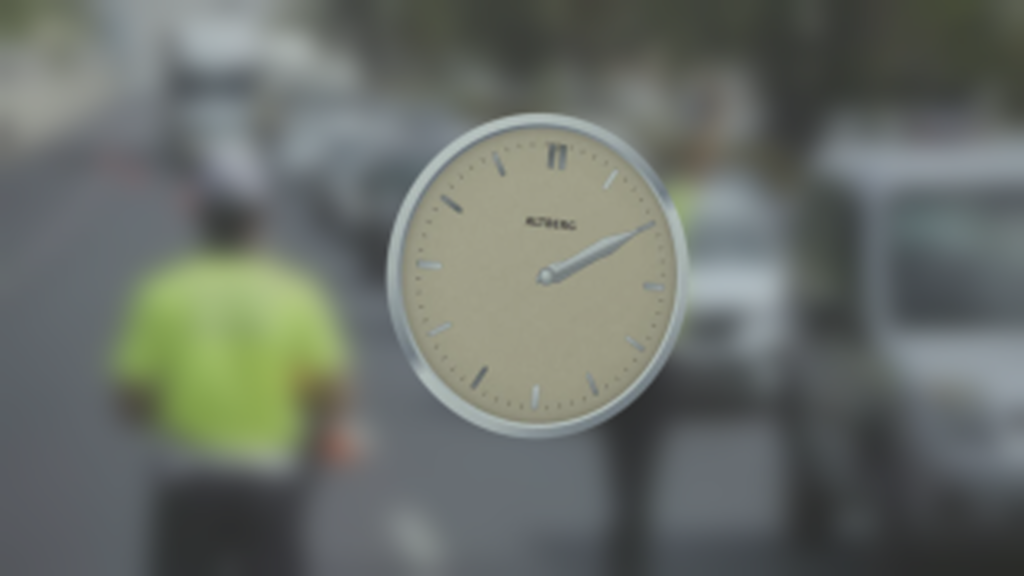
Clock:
2:10
